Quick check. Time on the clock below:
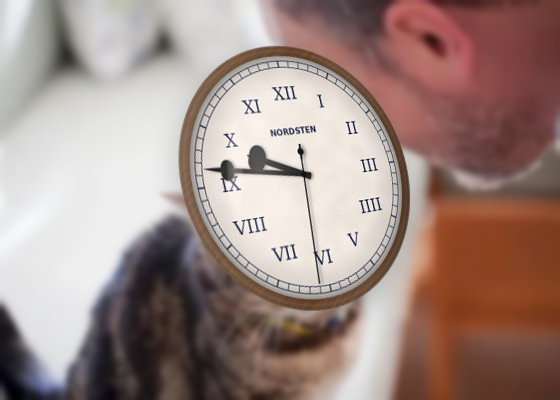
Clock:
9:46:31
